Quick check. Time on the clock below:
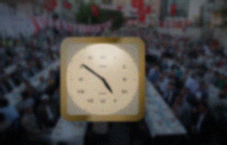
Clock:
4:51
